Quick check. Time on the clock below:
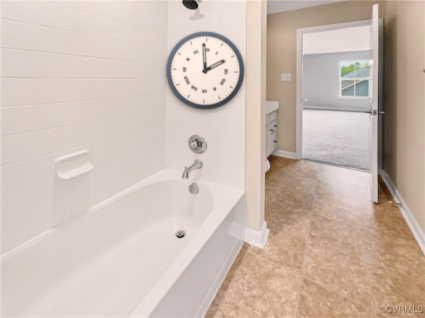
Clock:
1:59
